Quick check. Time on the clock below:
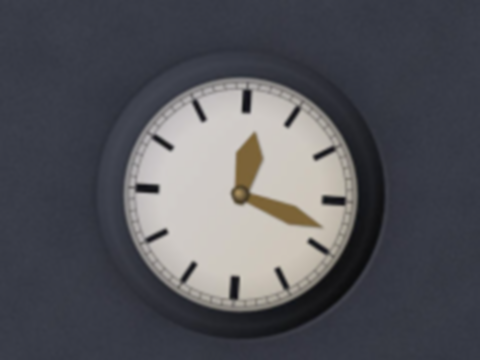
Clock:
12:18
